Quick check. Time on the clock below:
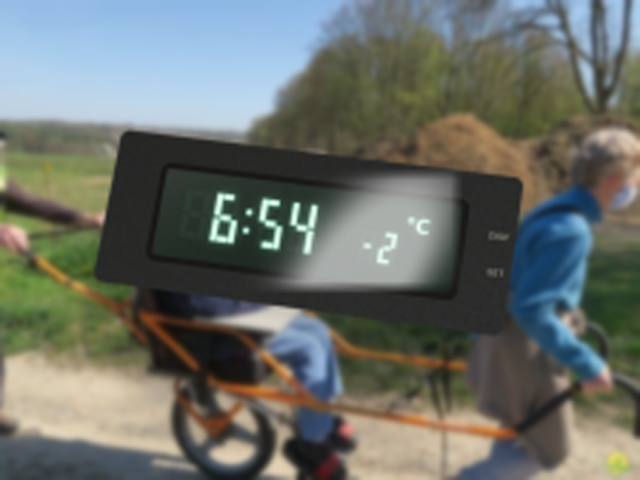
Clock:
6:54
